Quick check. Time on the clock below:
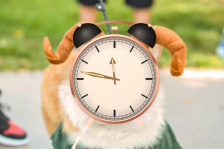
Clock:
11:47
